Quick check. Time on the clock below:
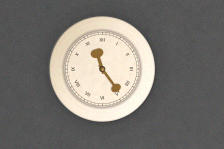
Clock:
11:24
